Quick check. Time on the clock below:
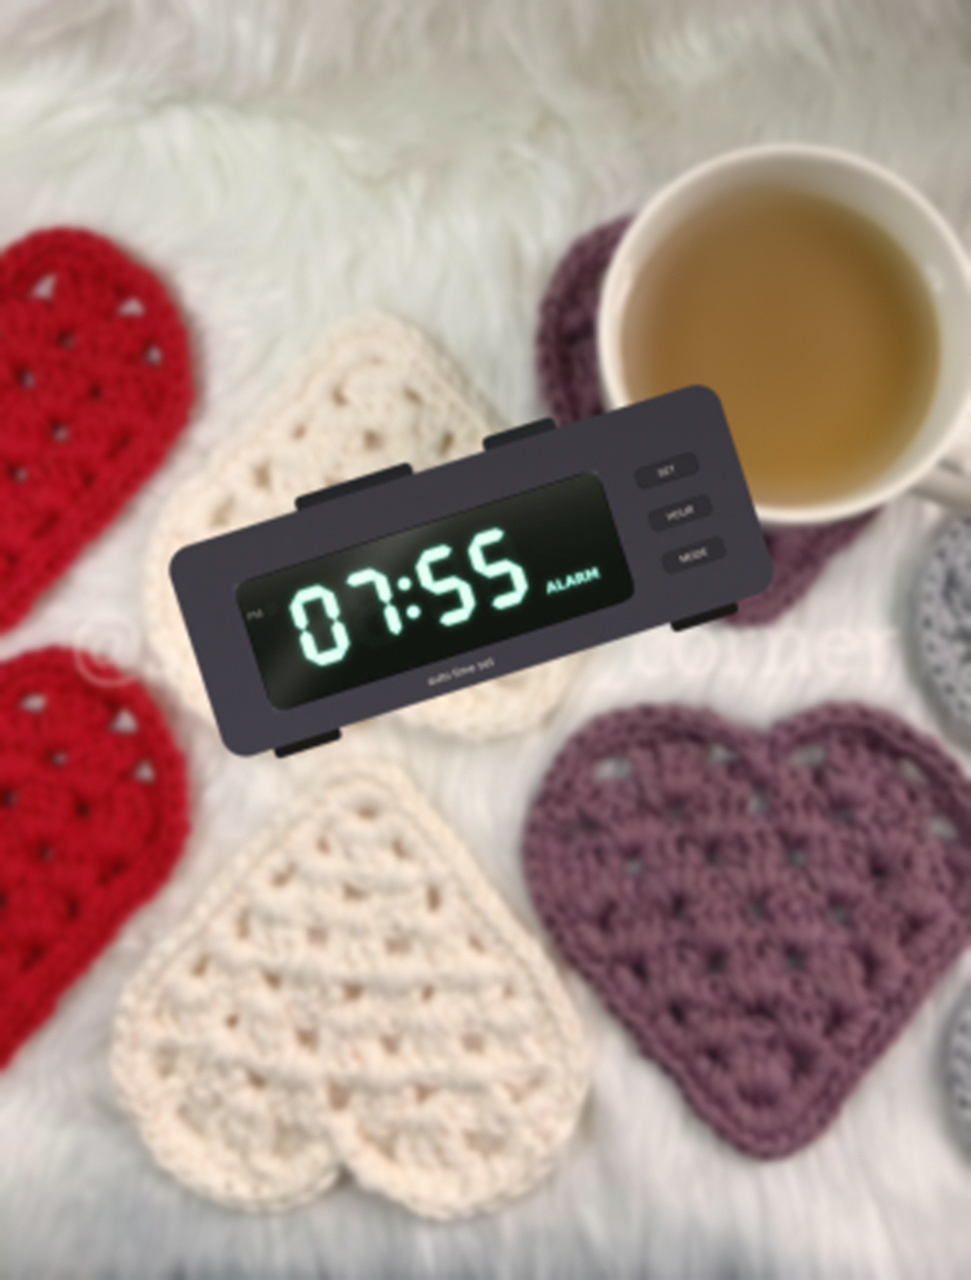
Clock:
7:55
